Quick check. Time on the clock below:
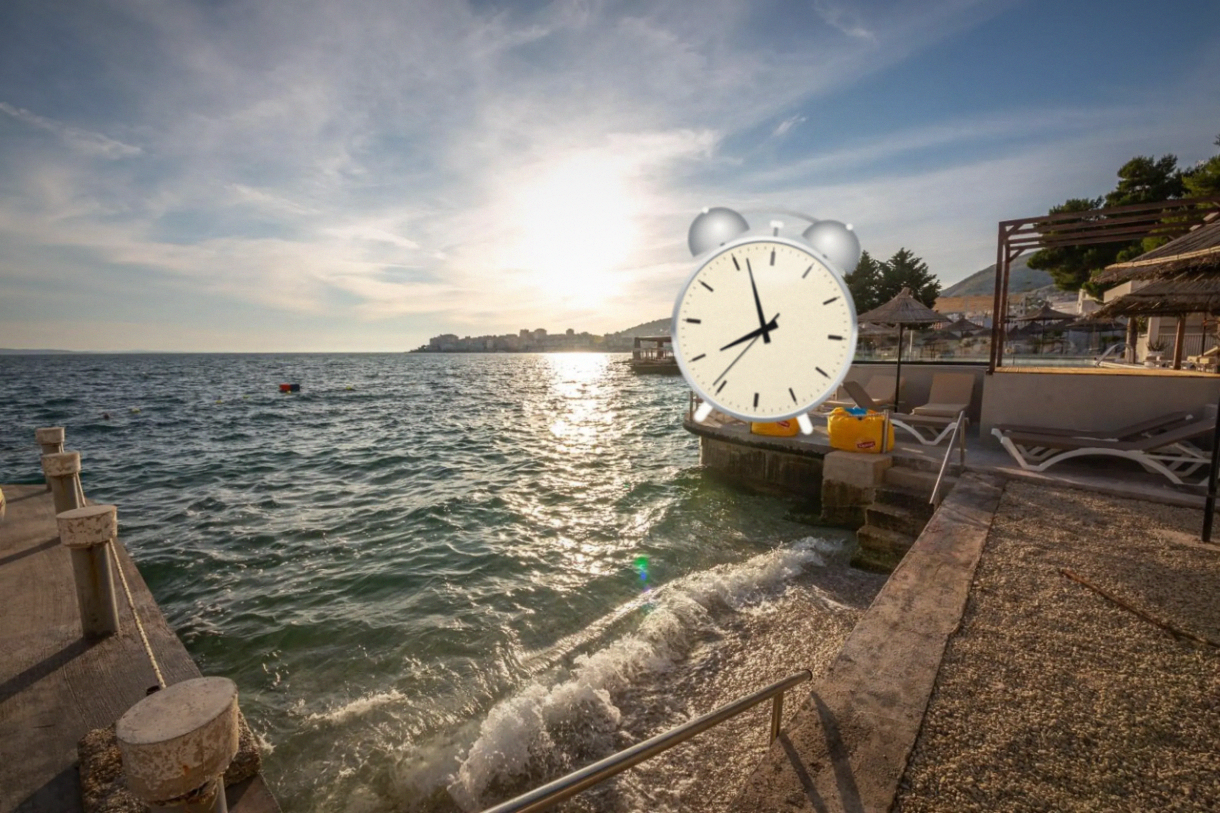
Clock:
7:56:36
